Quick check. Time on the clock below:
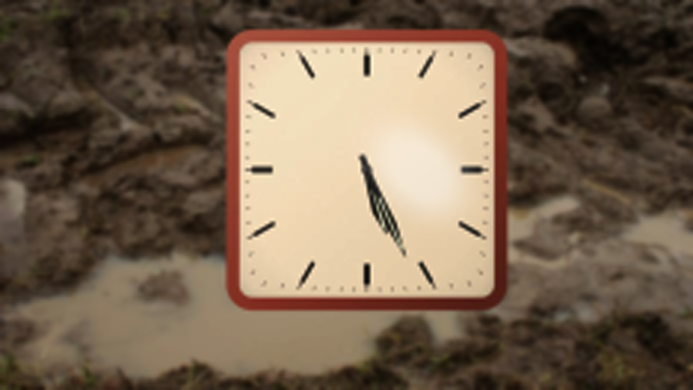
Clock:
5:26
